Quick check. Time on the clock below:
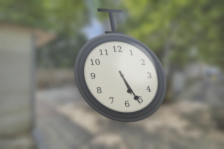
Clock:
5:26
